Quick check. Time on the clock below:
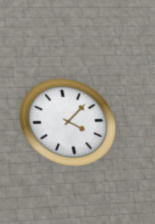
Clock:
4:08
